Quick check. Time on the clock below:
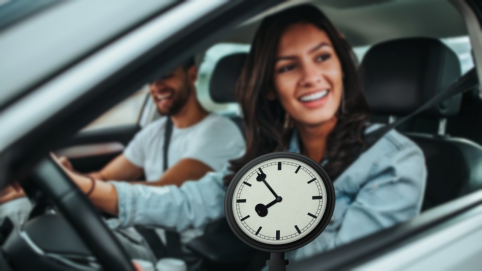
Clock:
7:54
